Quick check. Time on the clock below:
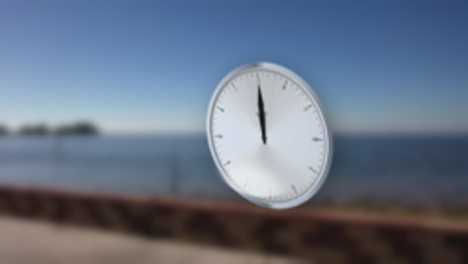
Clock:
12:00
